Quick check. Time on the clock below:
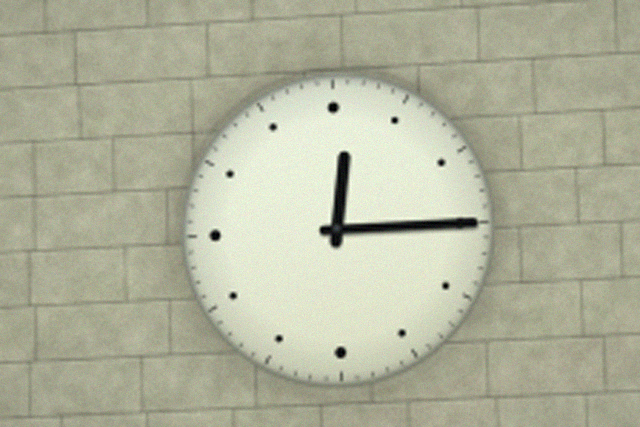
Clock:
12:15
